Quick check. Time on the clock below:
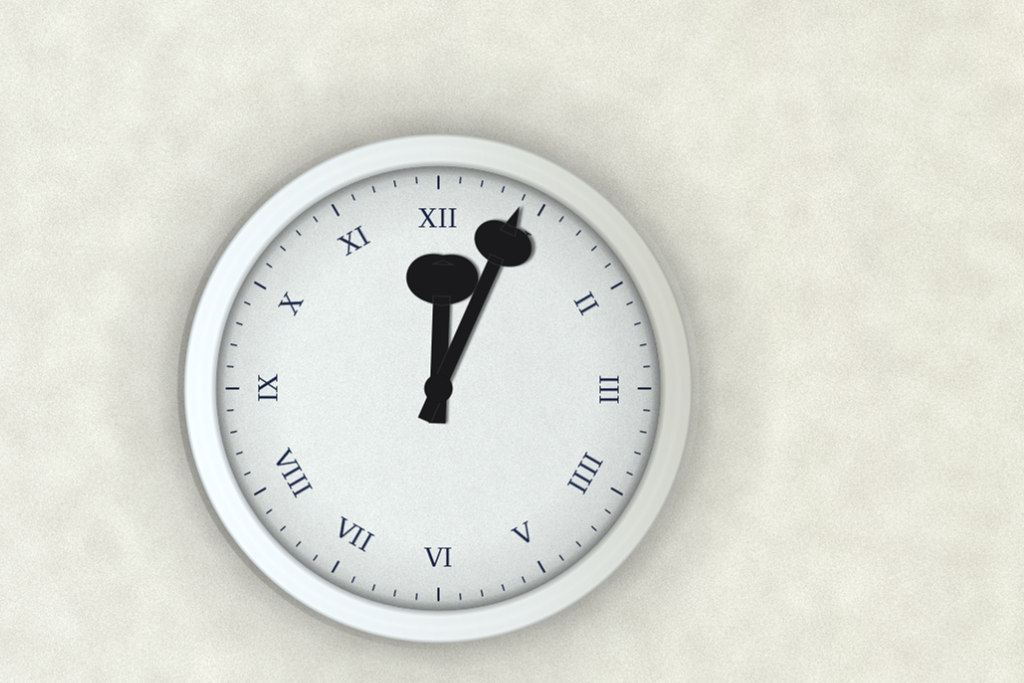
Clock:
12:04
